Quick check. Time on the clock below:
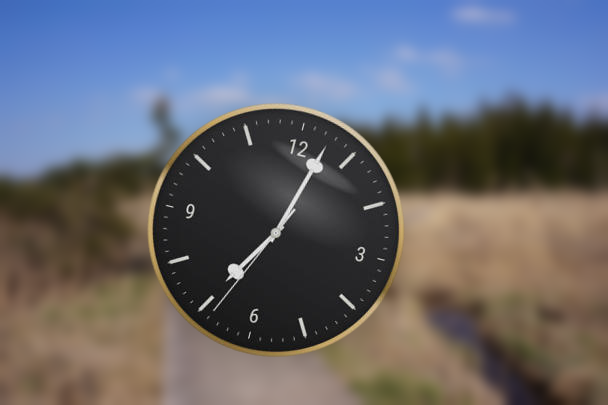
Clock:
7:02:34
